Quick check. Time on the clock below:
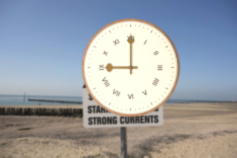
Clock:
9:00
